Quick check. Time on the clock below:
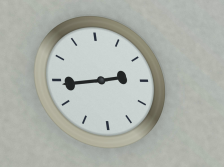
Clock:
2:44
